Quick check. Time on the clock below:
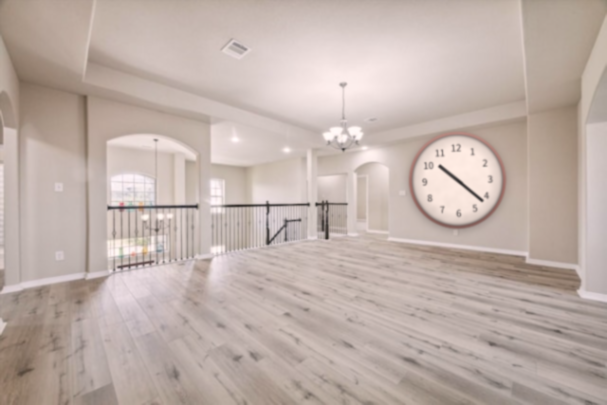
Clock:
10:22
